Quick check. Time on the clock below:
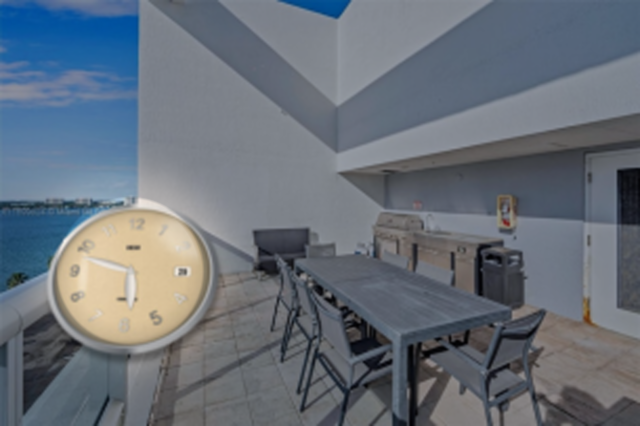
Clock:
5:48
